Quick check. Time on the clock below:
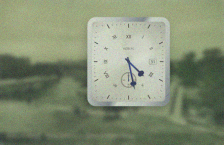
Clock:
4:28
